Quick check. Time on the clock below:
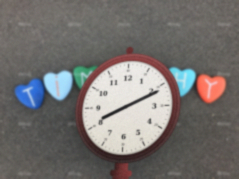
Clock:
8:11
